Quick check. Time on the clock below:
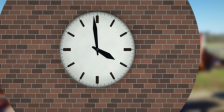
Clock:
3:59
